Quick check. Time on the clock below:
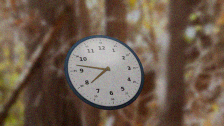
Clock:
7:47
